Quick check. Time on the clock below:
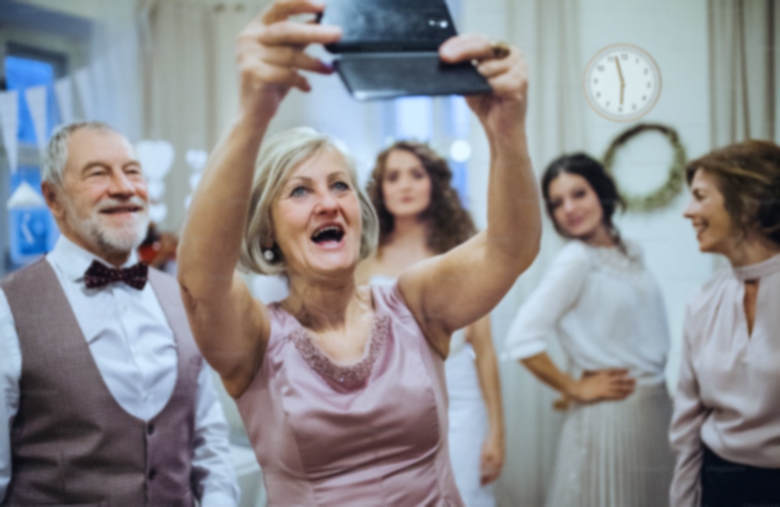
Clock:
5:57
